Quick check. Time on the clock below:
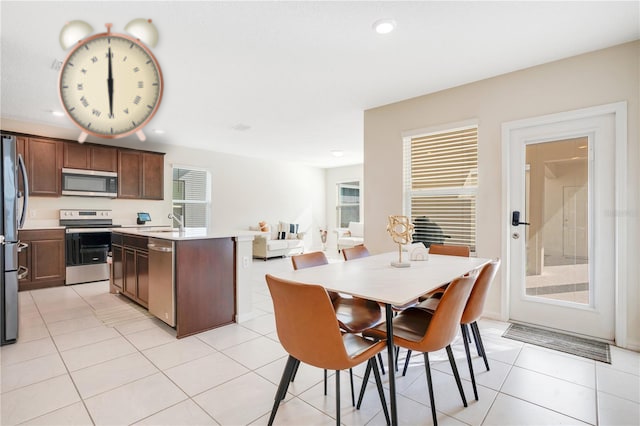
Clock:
6:00
